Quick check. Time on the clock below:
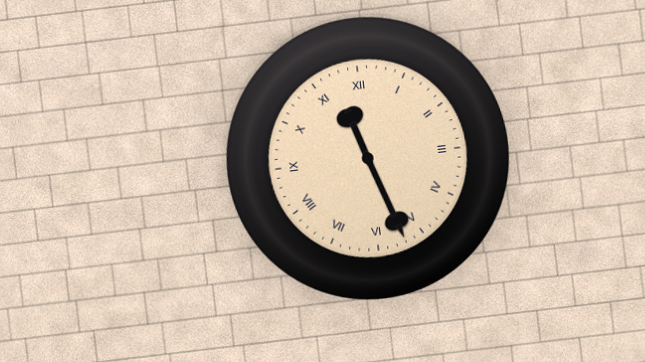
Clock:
11:27
